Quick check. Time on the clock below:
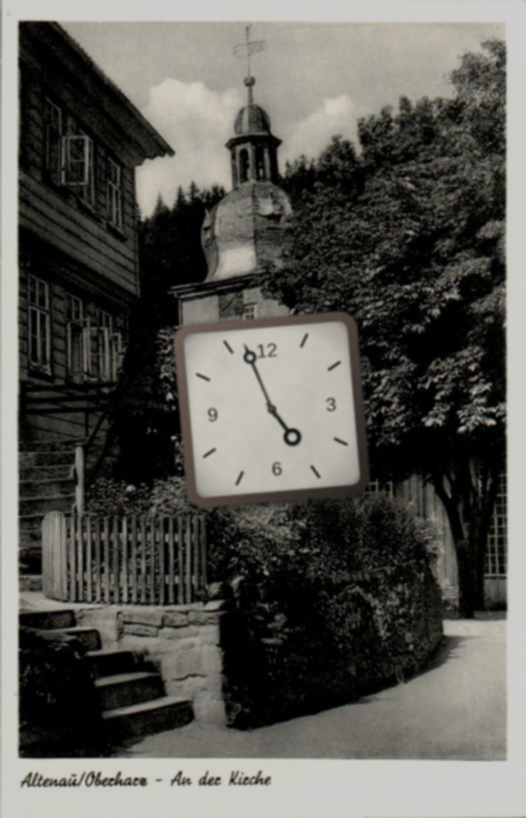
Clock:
4:57
